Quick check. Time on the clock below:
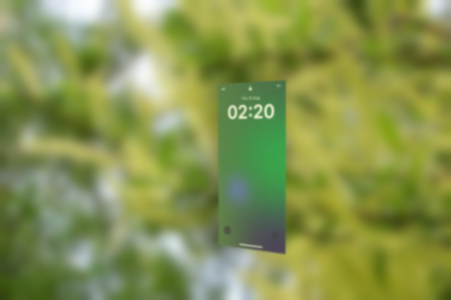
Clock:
2:20
